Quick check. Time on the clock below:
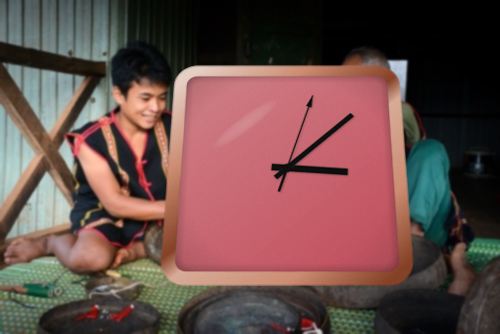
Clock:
3:08:03
